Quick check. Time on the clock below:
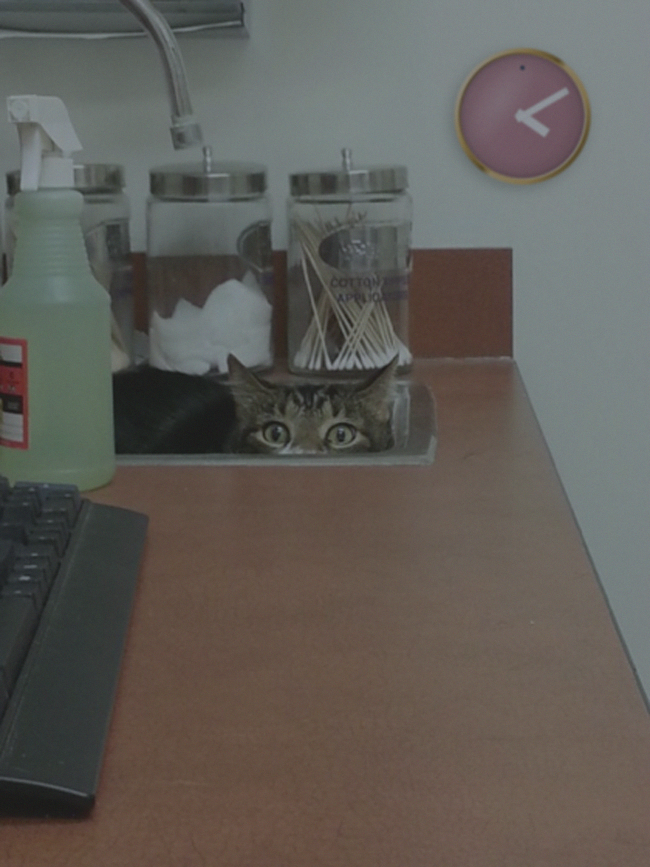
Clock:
4:10
